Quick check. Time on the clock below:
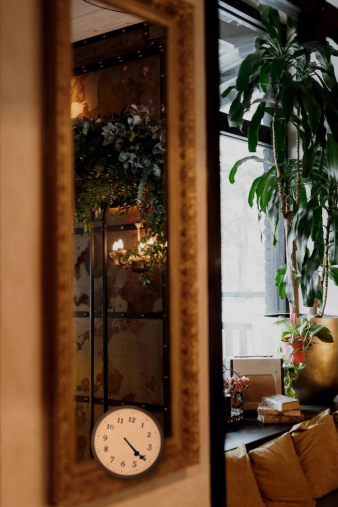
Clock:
4:21
